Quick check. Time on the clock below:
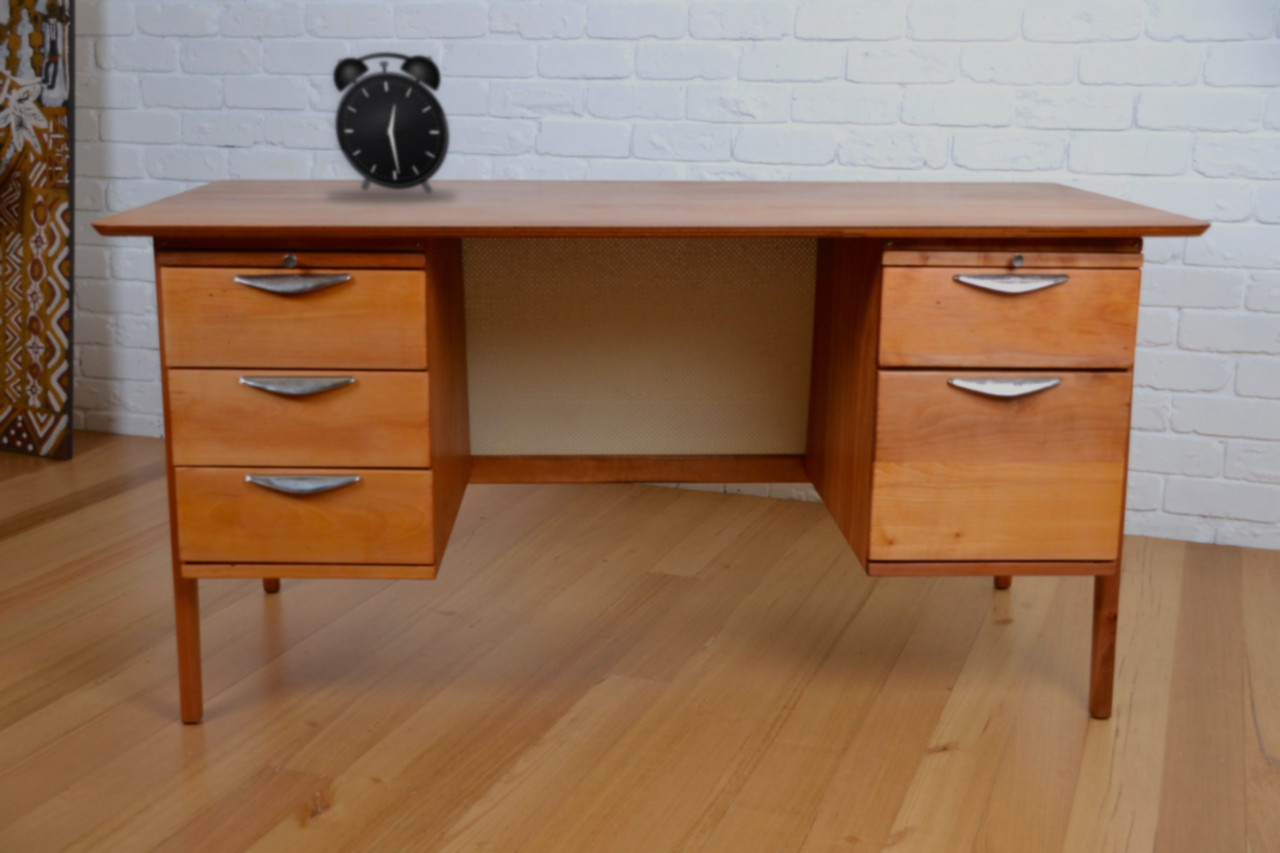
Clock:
12:29
